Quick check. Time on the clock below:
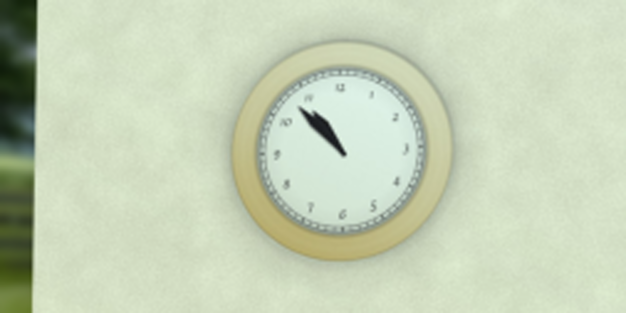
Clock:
10:53
